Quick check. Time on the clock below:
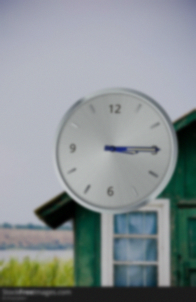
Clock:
3:15
